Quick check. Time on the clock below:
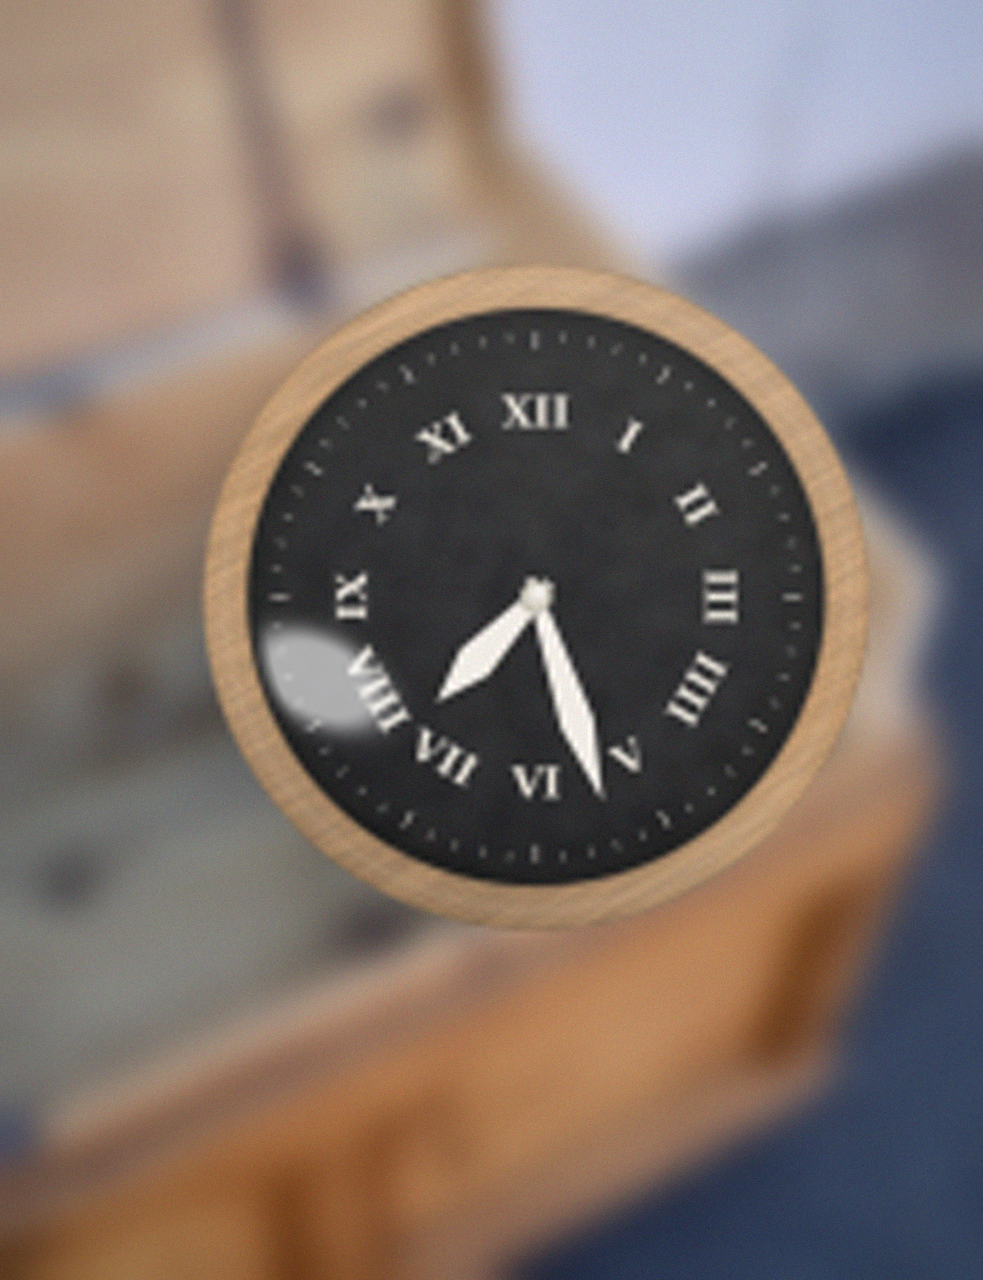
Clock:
7:27
